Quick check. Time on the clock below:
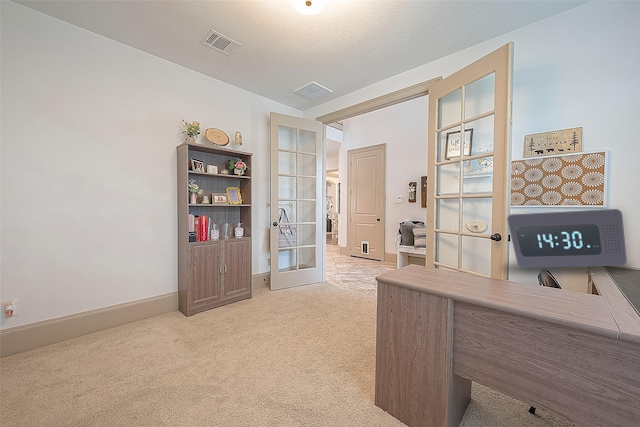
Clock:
14:30
